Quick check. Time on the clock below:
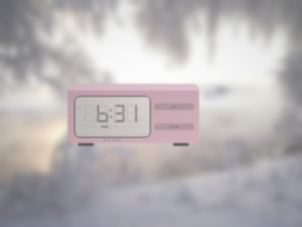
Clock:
6:31
